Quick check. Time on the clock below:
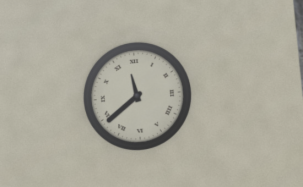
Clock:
11:39
